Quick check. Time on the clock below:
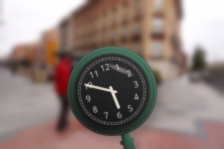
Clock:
5:50
